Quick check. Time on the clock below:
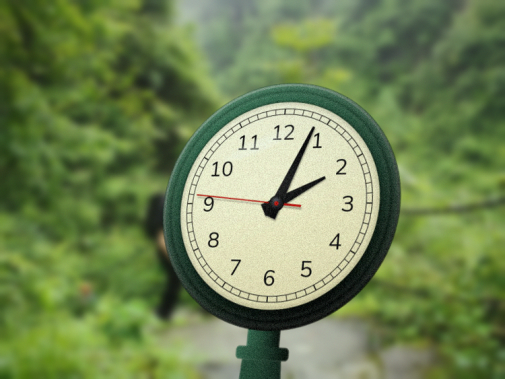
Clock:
2:03:46
